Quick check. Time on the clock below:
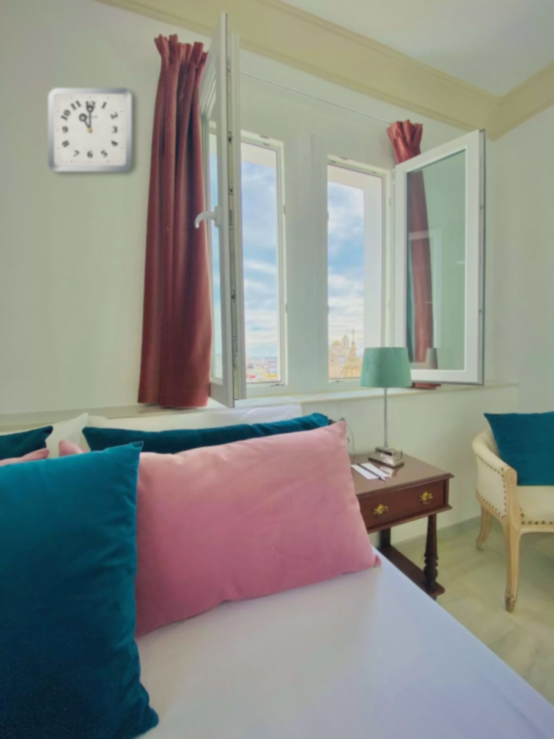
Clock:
11:00
